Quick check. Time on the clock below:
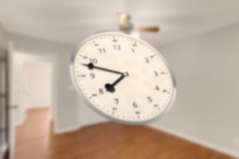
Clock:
7:48
